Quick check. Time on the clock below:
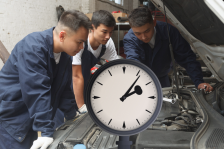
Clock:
2:06
